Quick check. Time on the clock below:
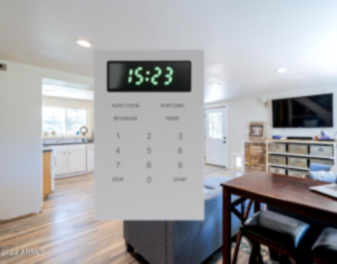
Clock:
15:23
